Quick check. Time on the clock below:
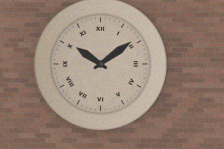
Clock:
10:09
